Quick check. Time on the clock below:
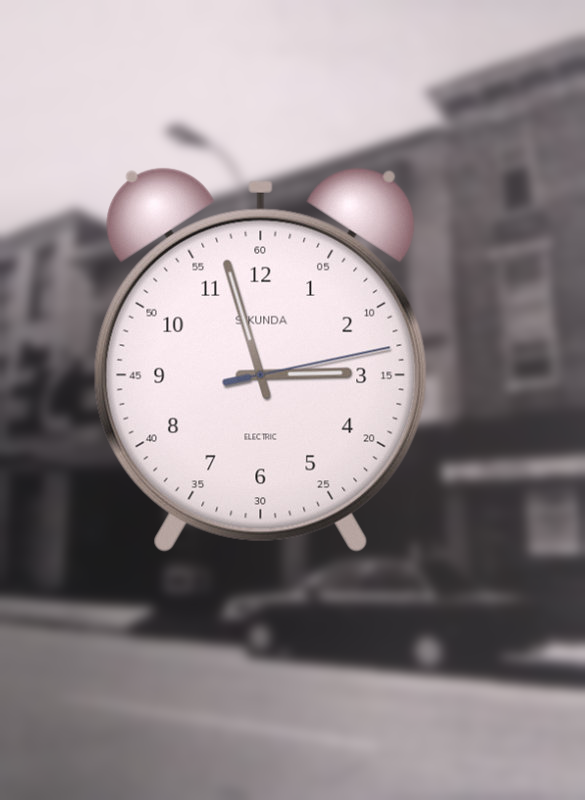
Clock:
2:57:13
